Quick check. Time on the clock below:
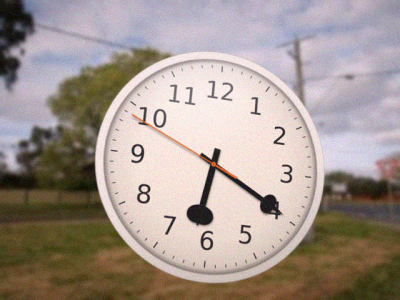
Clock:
6:19:49
